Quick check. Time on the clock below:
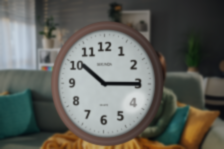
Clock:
10:15
